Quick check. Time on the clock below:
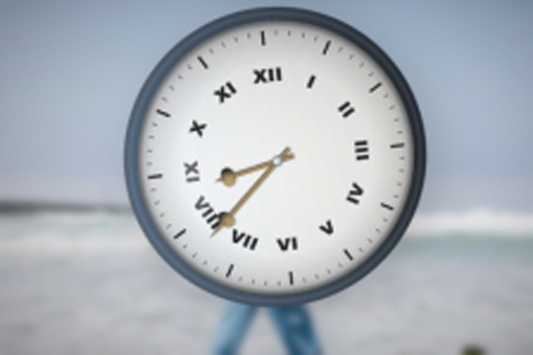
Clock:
8:38
